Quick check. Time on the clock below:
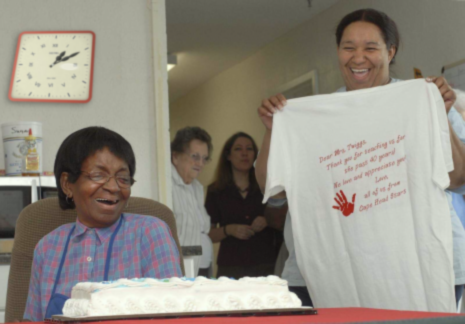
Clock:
1:10
